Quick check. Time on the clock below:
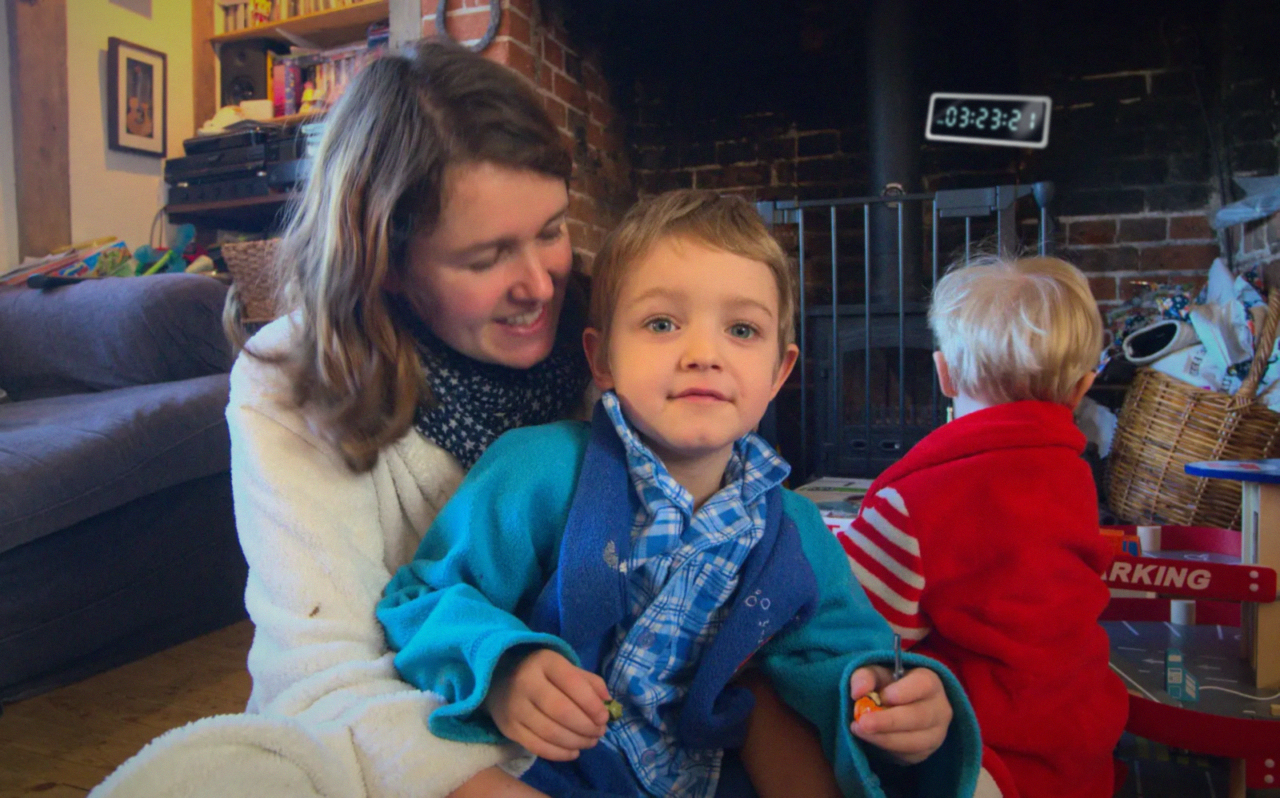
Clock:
3:23:21
